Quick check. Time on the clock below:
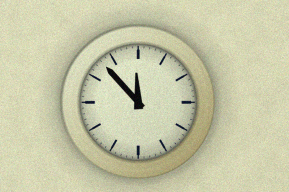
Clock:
11:53
